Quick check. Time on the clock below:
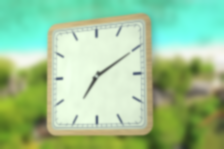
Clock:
7:10
